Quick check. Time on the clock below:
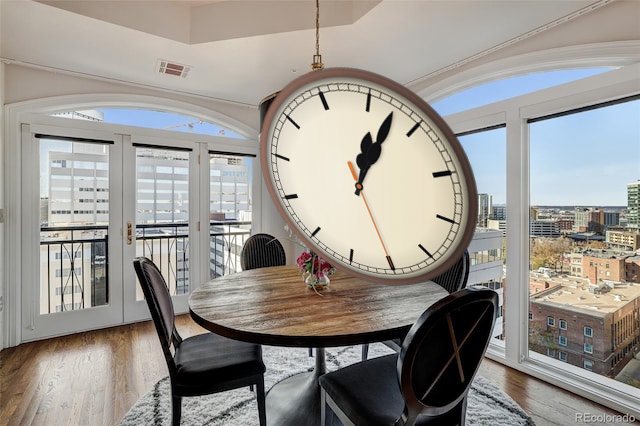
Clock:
1:07:30
